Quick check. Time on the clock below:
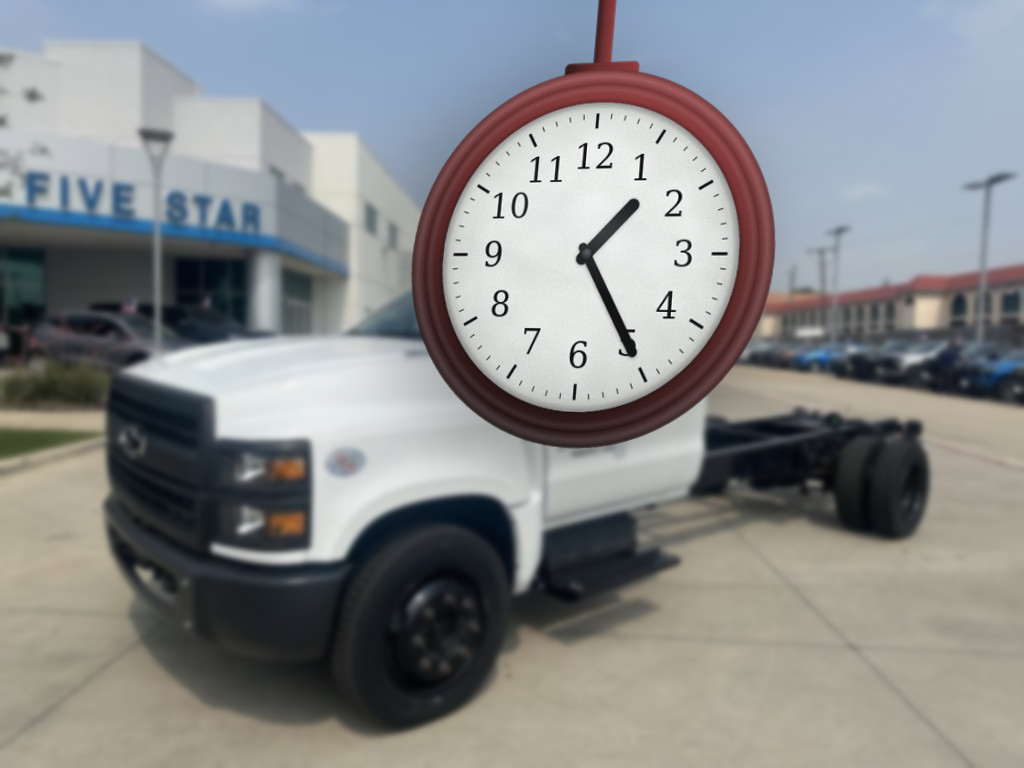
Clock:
1:25
